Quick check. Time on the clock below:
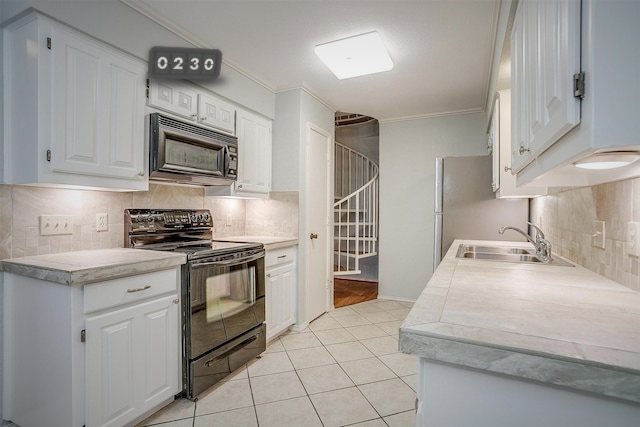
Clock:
2:30
